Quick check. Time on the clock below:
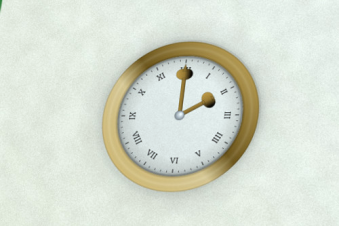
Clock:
2:00
